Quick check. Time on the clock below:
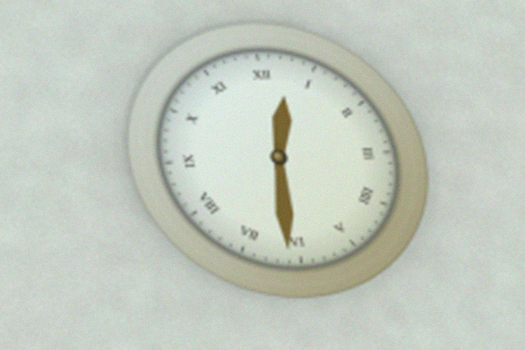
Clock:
12:31
